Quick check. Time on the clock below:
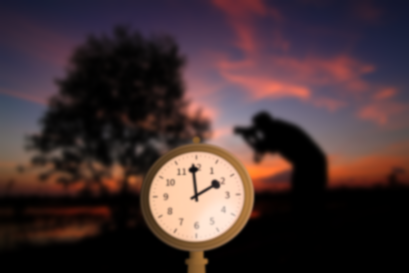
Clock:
1:59
